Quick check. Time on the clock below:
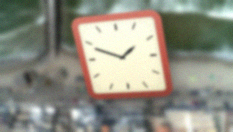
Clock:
1:49
